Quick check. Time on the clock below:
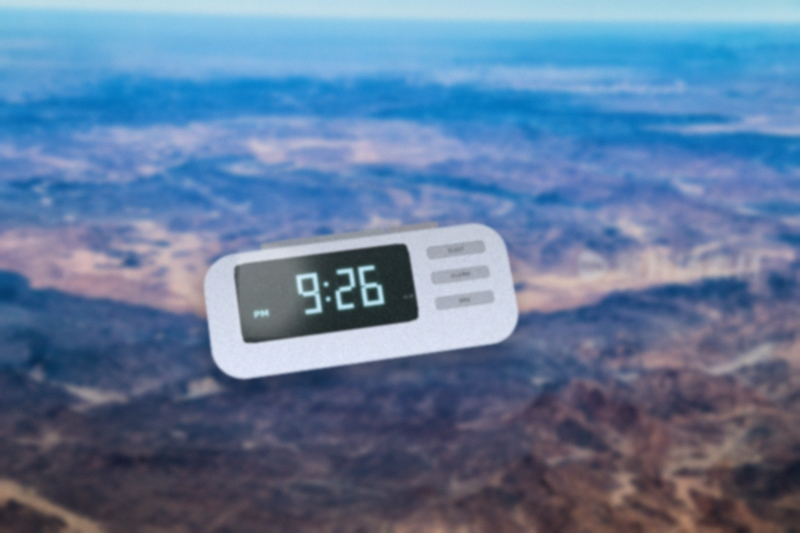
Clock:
9:26
